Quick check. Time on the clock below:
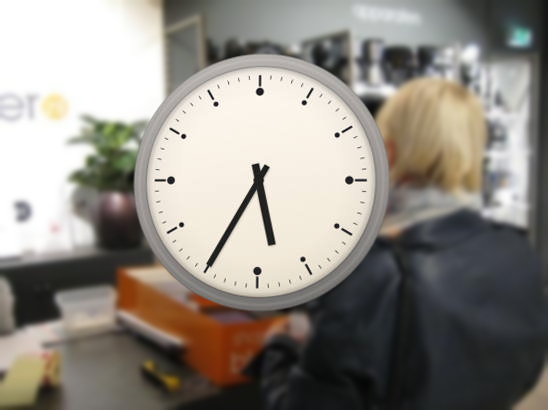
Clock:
5:35
